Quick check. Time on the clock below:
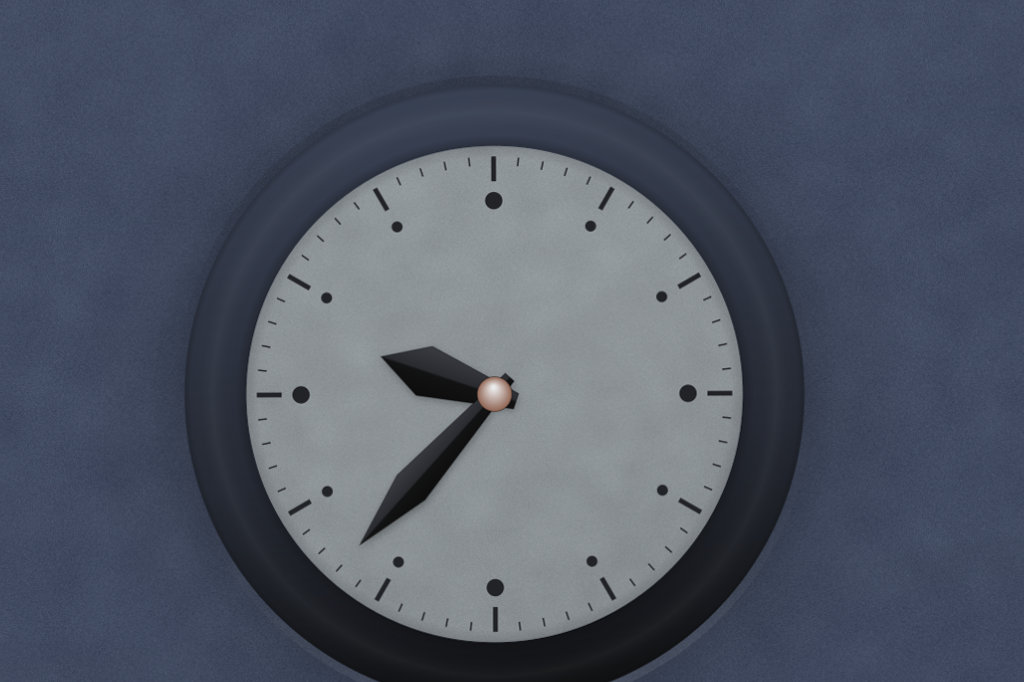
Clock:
9:37
